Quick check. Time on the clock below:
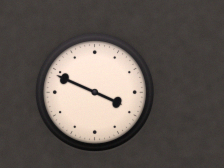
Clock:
3:49
